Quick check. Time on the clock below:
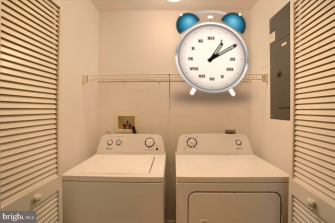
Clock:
1:10
